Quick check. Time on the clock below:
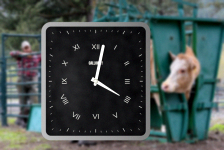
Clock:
4:02
